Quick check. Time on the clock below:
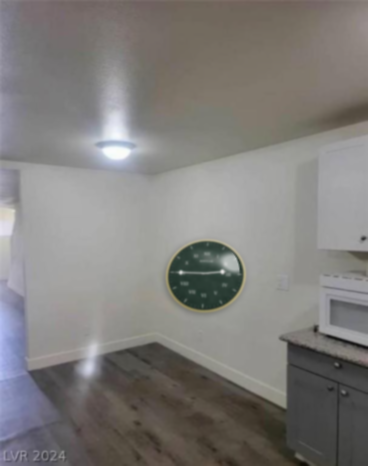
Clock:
2:45
